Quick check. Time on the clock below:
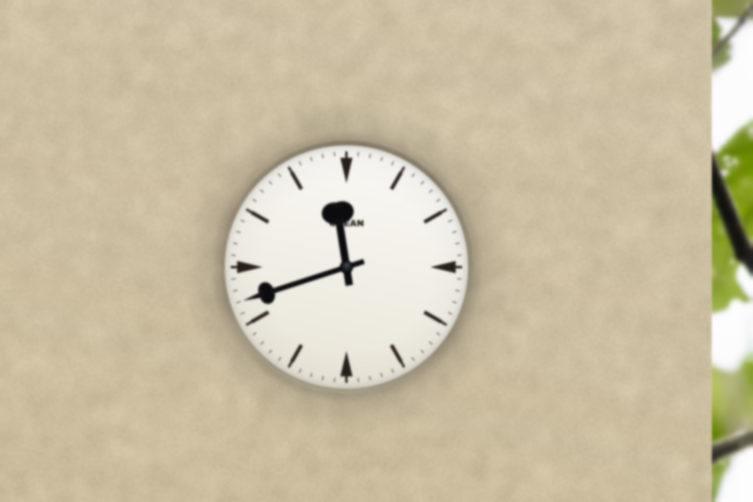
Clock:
11:42
